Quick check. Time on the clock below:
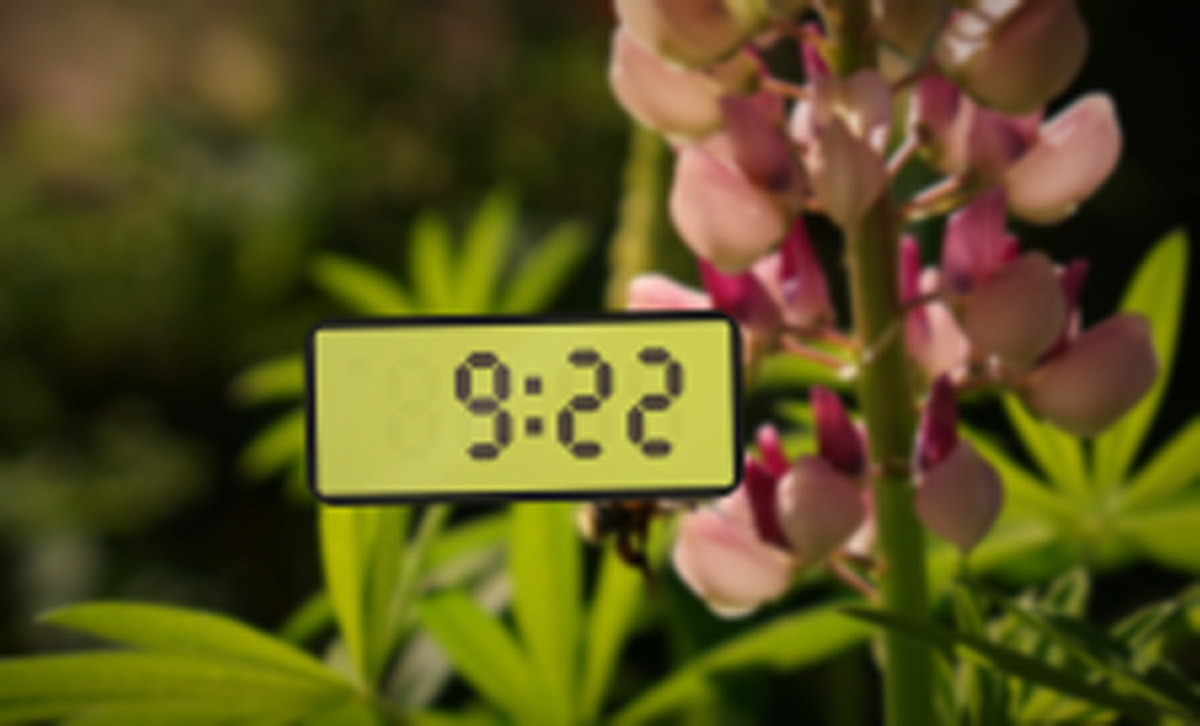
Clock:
9:22
